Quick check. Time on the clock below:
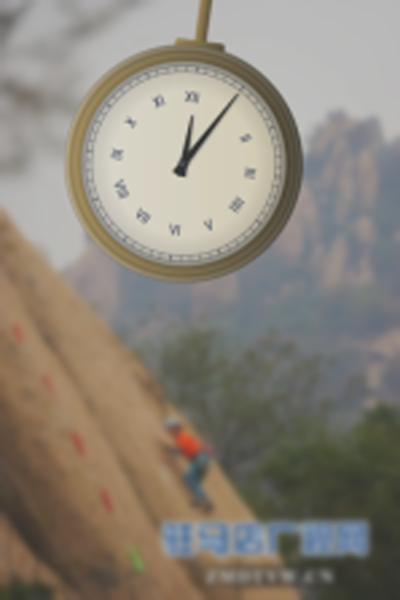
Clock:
12:05
